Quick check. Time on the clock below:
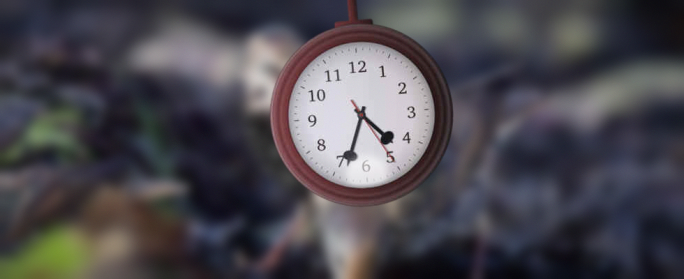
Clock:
4:33:25
